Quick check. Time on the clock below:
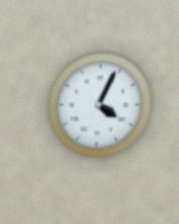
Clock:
4:04
